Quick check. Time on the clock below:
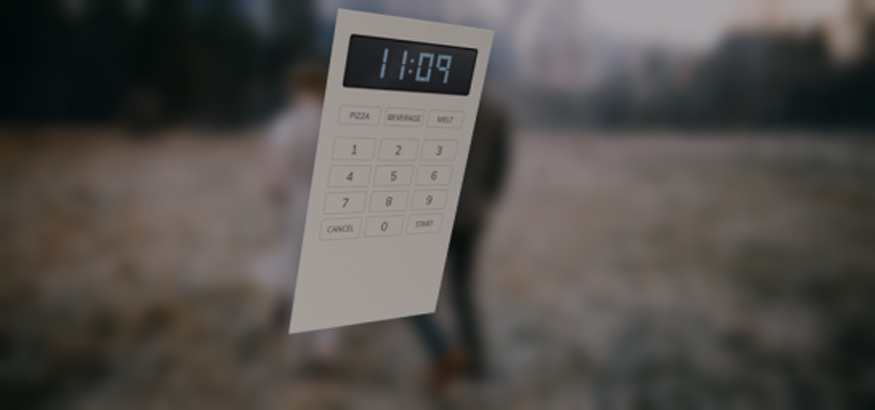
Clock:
11:09
